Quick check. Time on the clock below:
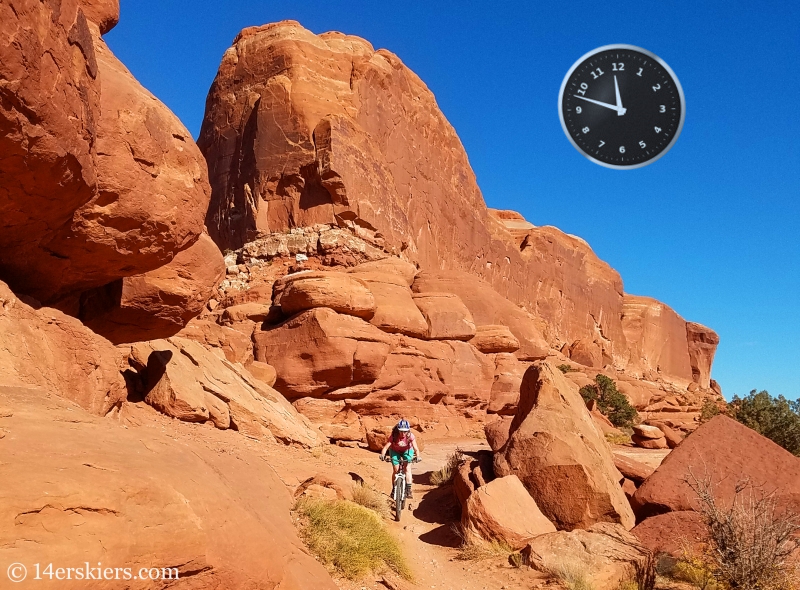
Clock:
11:48
